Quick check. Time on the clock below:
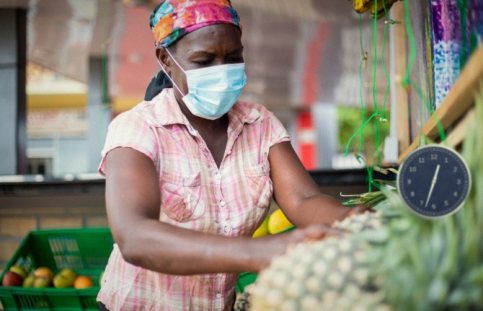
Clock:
12:33
